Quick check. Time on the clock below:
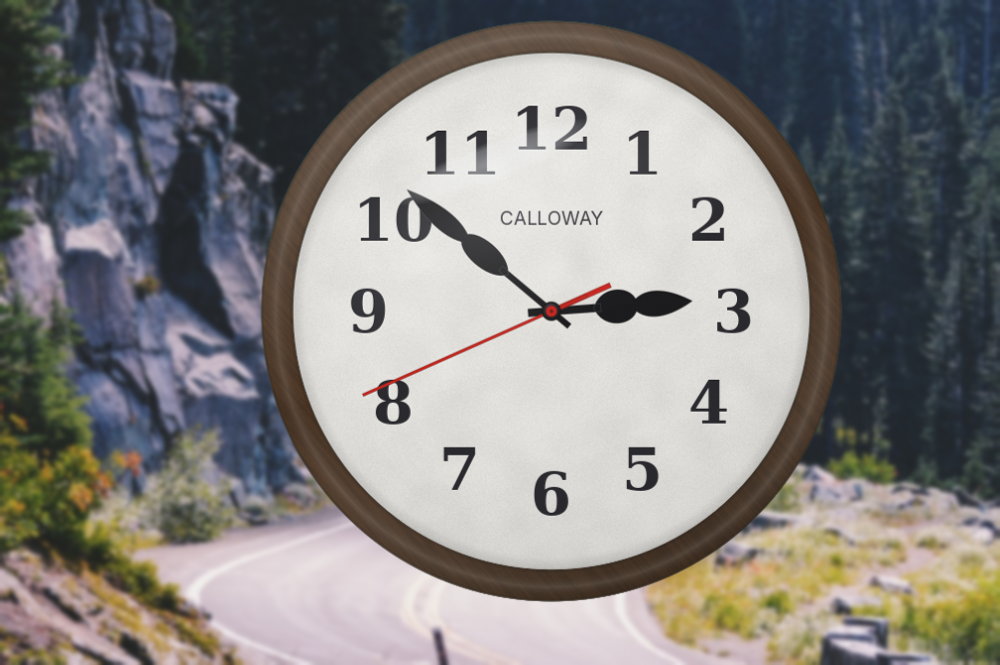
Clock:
2:51:41
